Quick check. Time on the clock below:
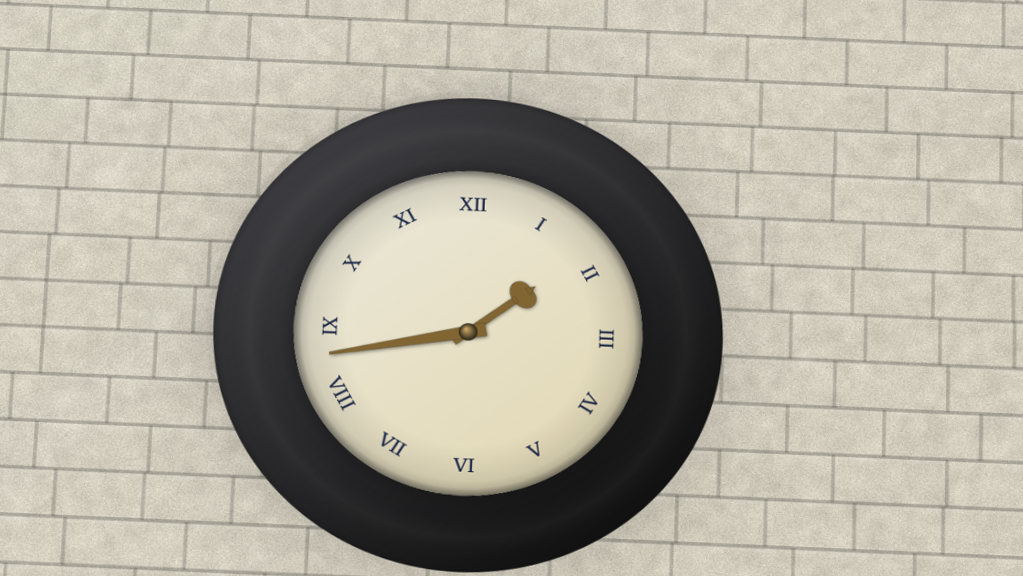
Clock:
1:43
